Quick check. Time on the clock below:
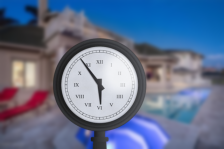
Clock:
5:54
